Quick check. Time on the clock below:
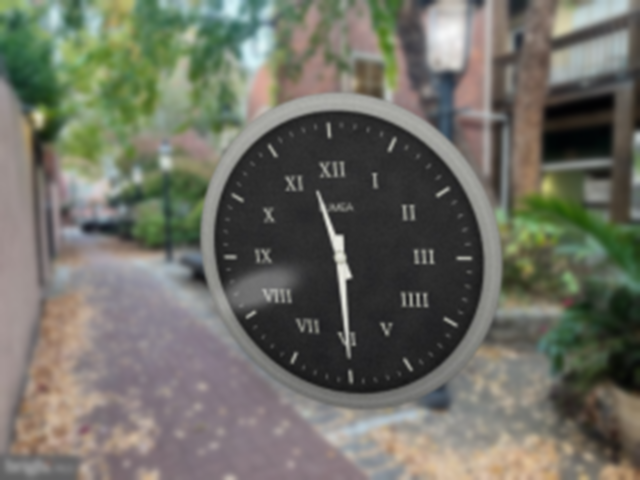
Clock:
11:30
